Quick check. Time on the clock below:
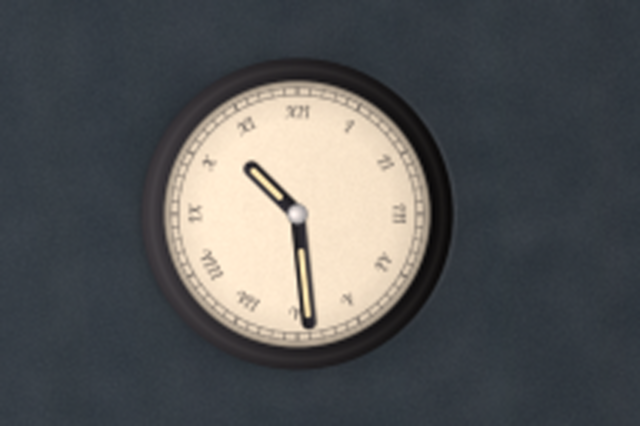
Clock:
10:29
